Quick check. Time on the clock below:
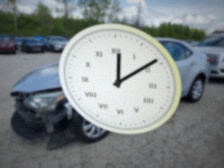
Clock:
12:09
